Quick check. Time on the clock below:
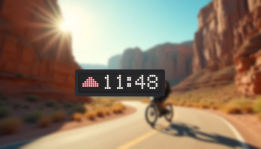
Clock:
11:48
